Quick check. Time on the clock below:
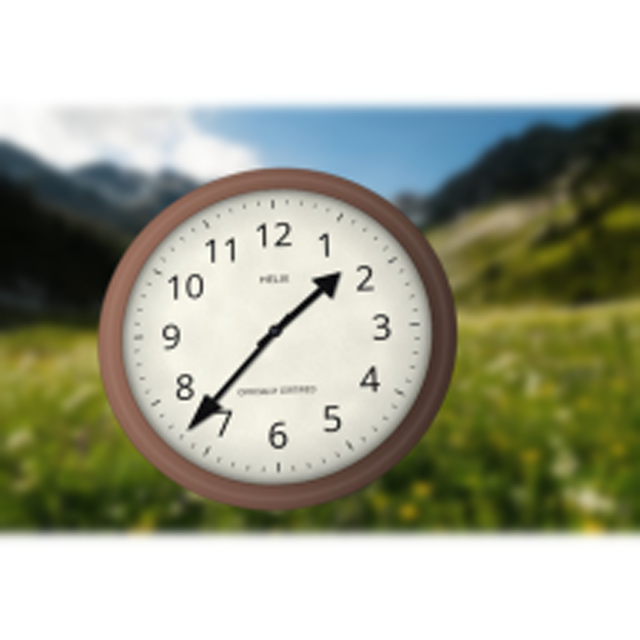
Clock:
1:37
